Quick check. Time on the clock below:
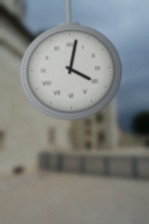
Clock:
4:02
